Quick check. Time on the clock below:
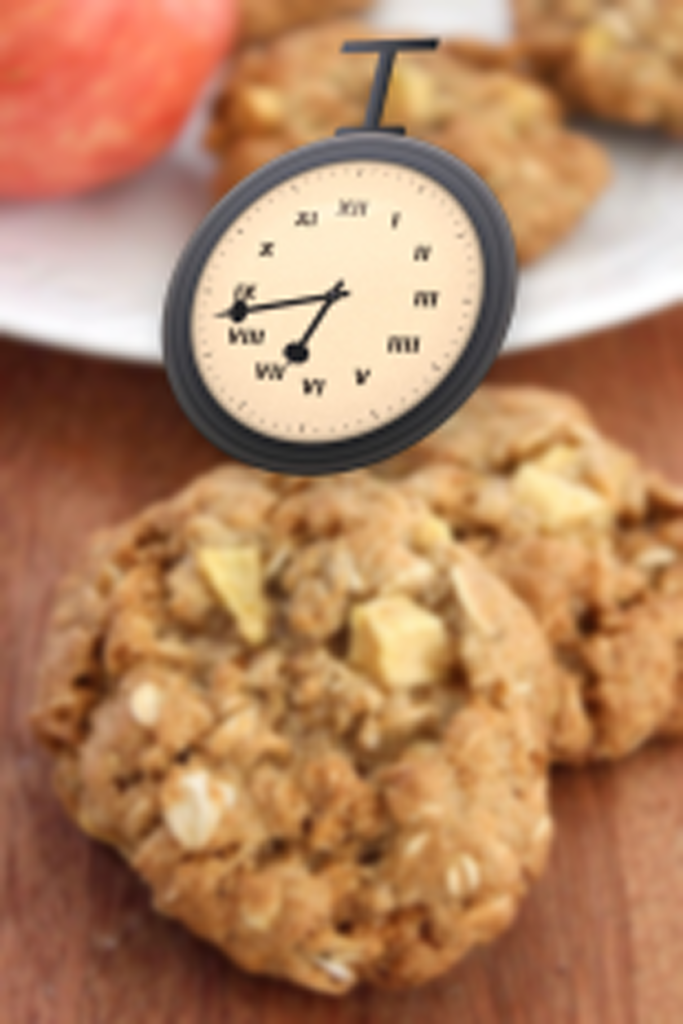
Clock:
6:43
